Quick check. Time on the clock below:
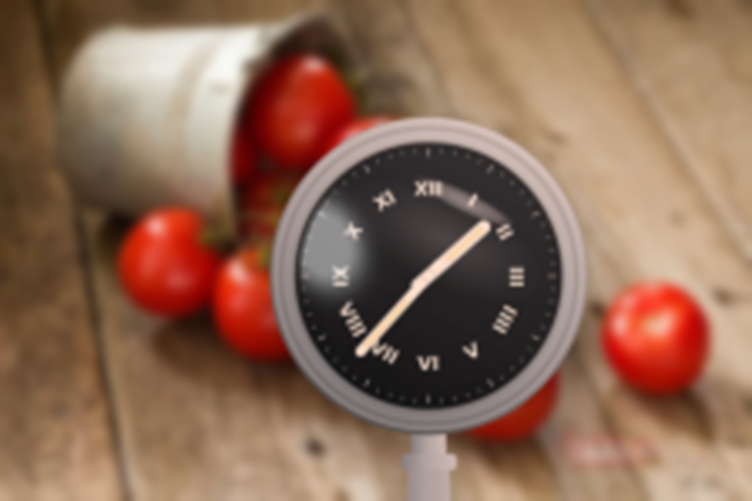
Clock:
1:37
